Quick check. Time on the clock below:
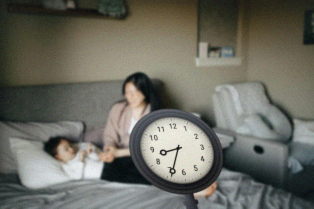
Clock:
8:34
